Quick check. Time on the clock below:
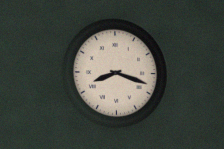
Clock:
8:18
